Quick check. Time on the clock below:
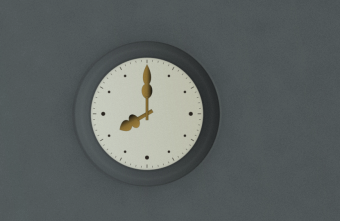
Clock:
8:00
